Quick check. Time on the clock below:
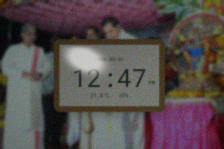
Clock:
12:47
